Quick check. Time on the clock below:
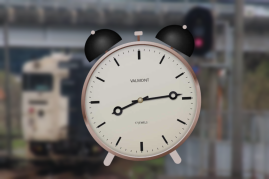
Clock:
8:14
